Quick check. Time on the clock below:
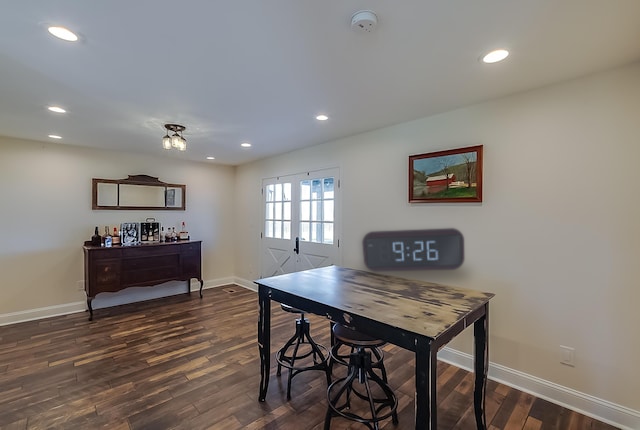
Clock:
9:26
